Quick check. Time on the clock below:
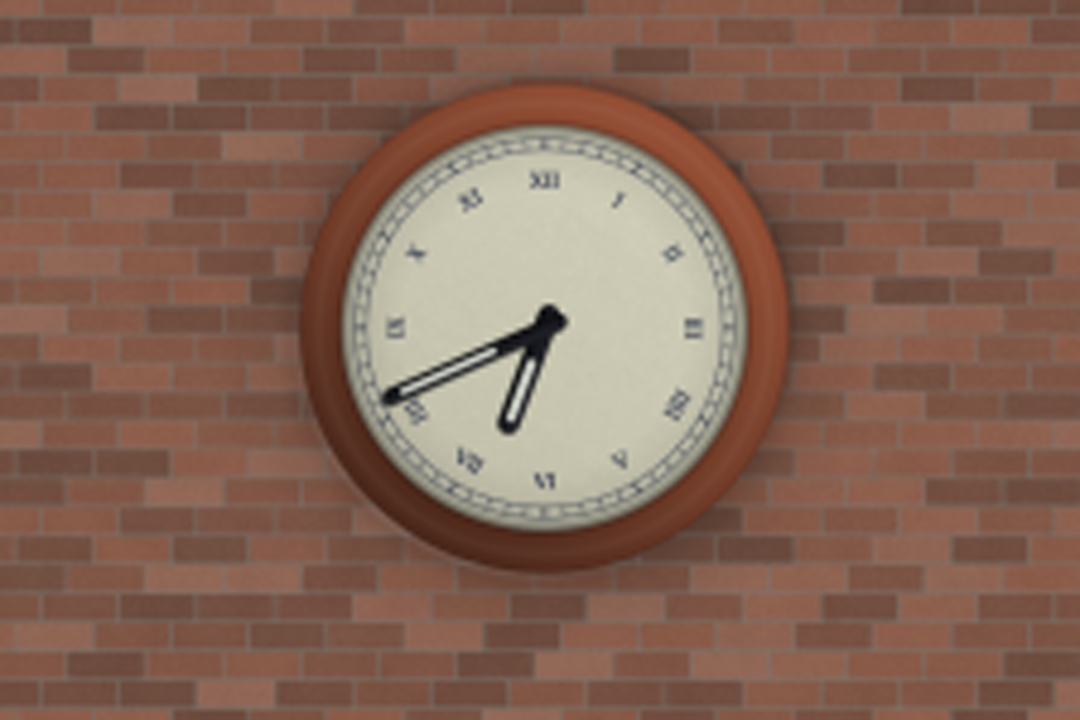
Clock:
6:41
